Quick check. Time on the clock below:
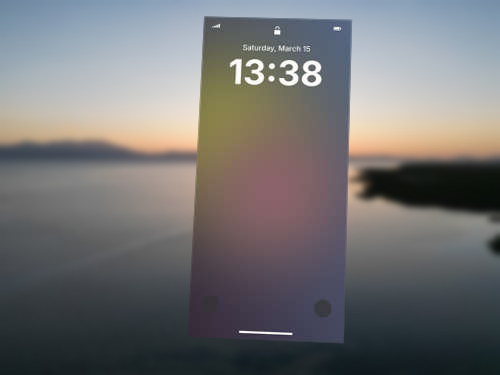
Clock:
13:38
